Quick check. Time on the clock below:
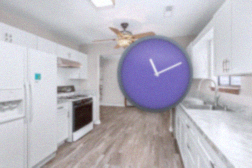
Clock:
11:11
